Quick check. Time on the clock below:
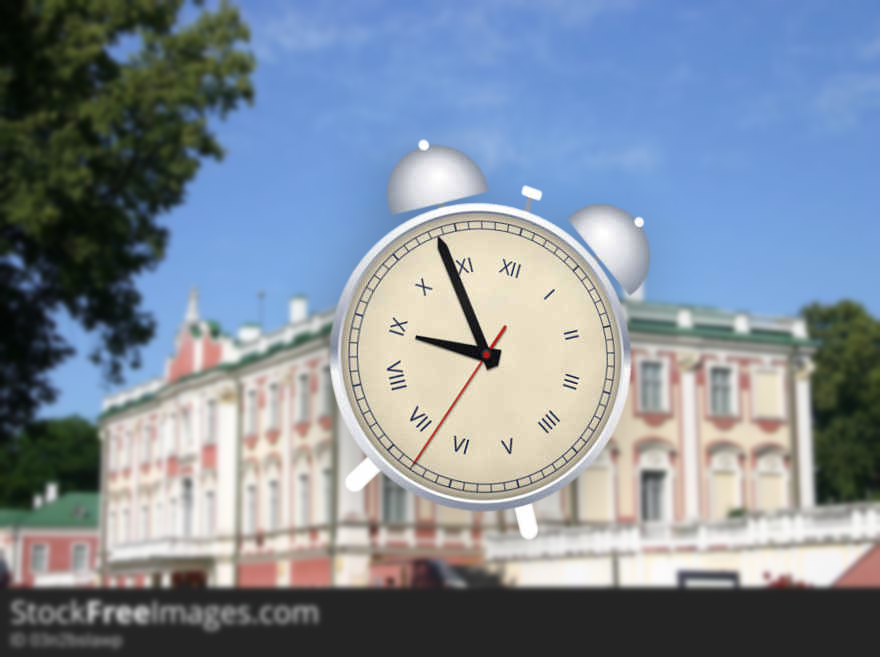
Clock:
8:53:33
